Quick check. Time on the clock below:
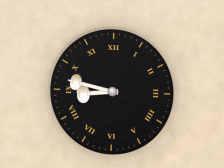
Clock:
8:47
